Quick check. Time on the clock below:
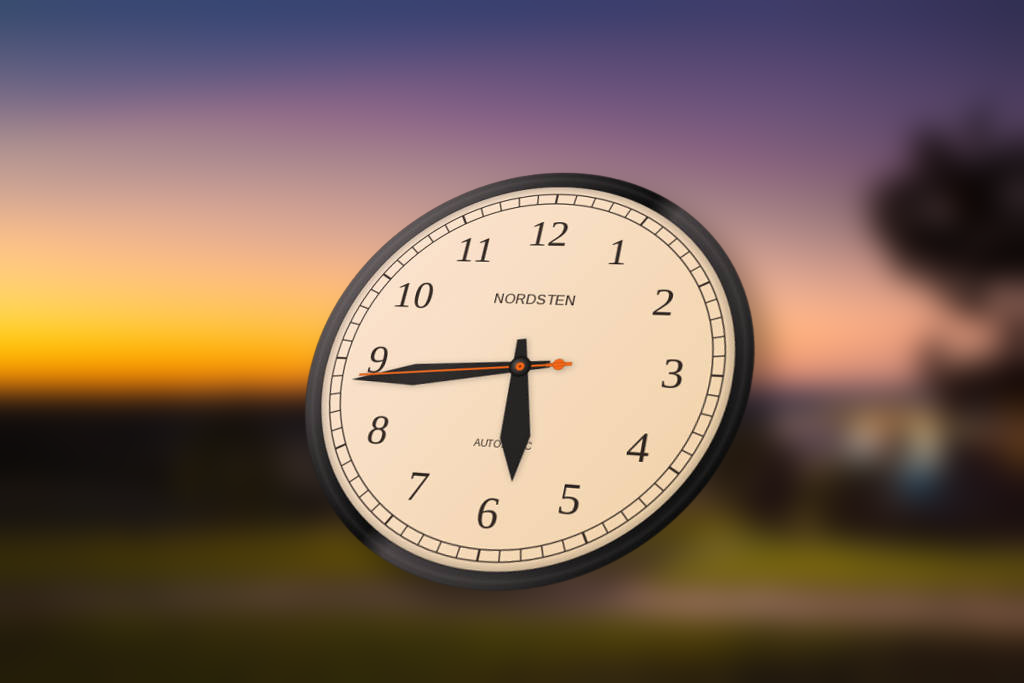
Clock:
5:43:44
